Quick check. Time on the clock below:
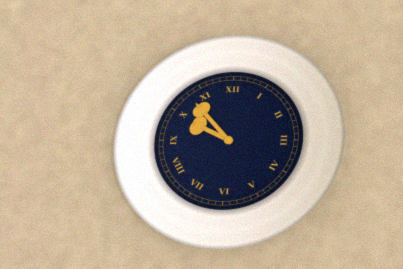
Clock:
9:53
